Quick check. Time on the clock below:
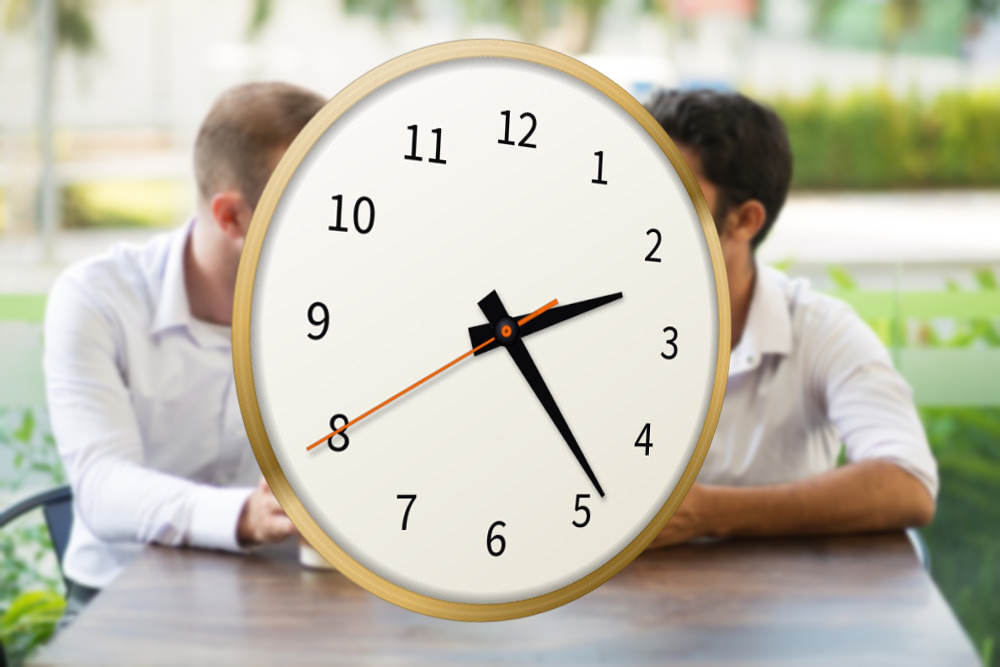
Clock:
2:23:40
